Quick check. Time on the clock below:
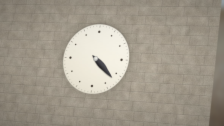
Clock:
4:22
